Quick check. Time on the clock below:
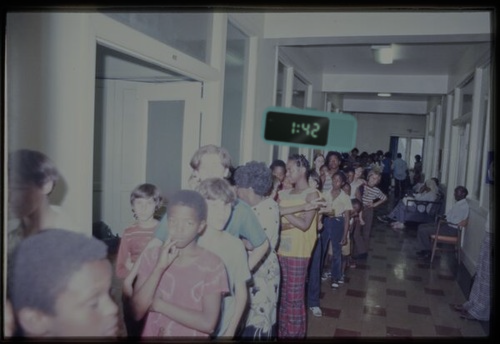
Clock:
1:42
